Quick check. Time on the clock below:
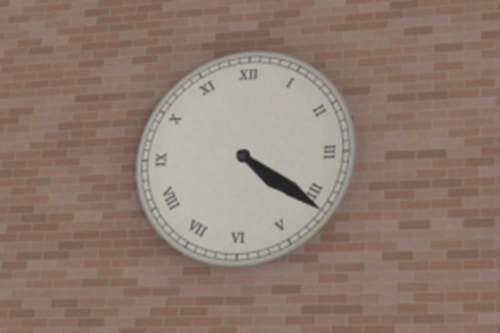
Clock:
4:21
